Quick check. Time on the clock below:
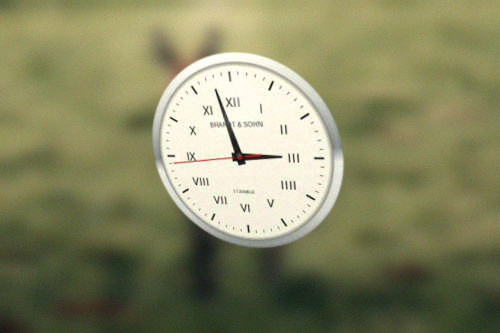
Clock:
2:57:44
